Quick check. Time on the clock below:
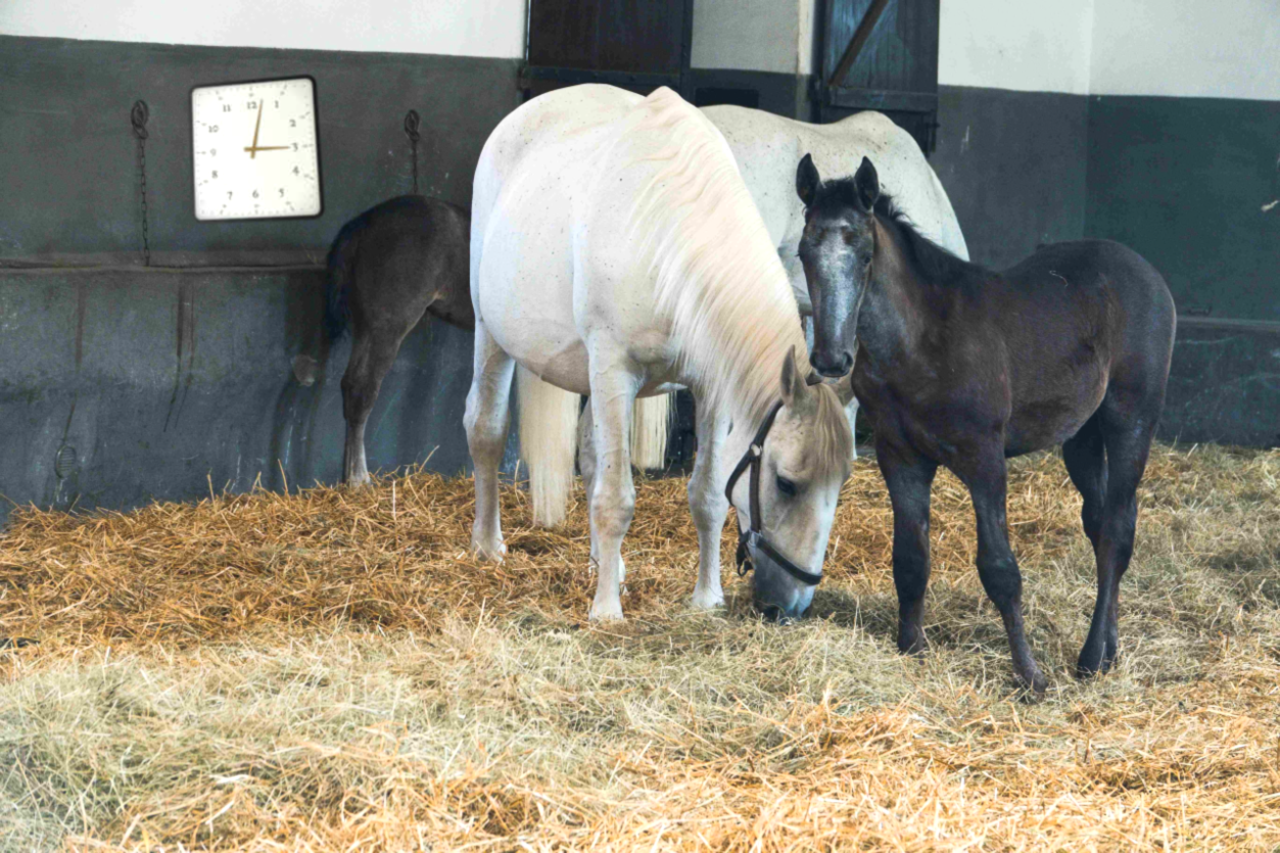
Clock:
3:02
